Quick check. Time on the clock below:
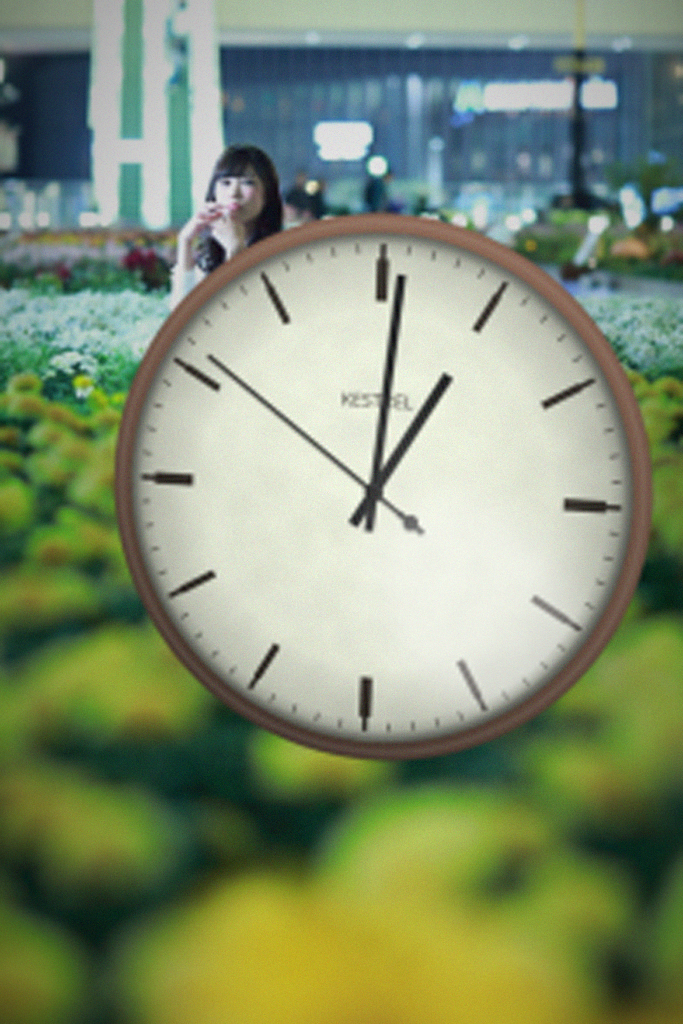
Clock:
1:00:51
